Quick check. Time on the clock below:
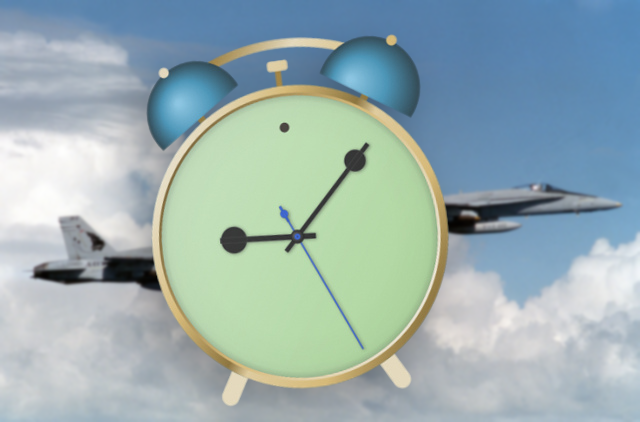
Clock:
9:07:26
